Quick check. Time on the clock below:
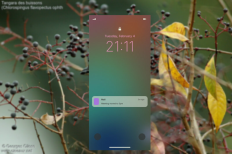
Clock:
21:11
